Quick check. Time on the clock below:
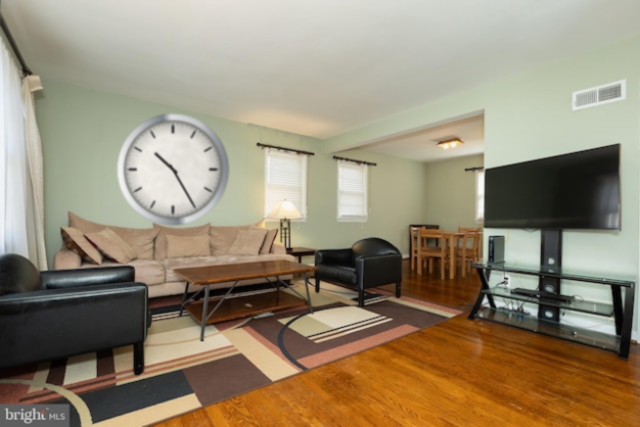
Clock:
10:25
